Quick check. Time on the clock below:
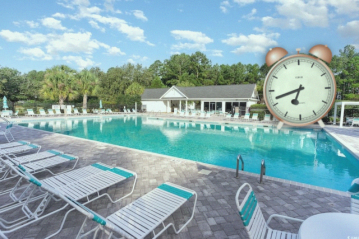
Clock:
6:42
